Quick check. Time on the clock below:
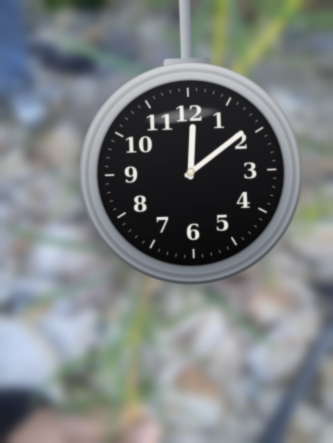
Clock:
12:09
